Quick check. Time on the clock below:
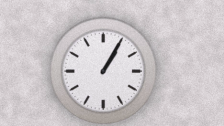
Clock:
1:05
